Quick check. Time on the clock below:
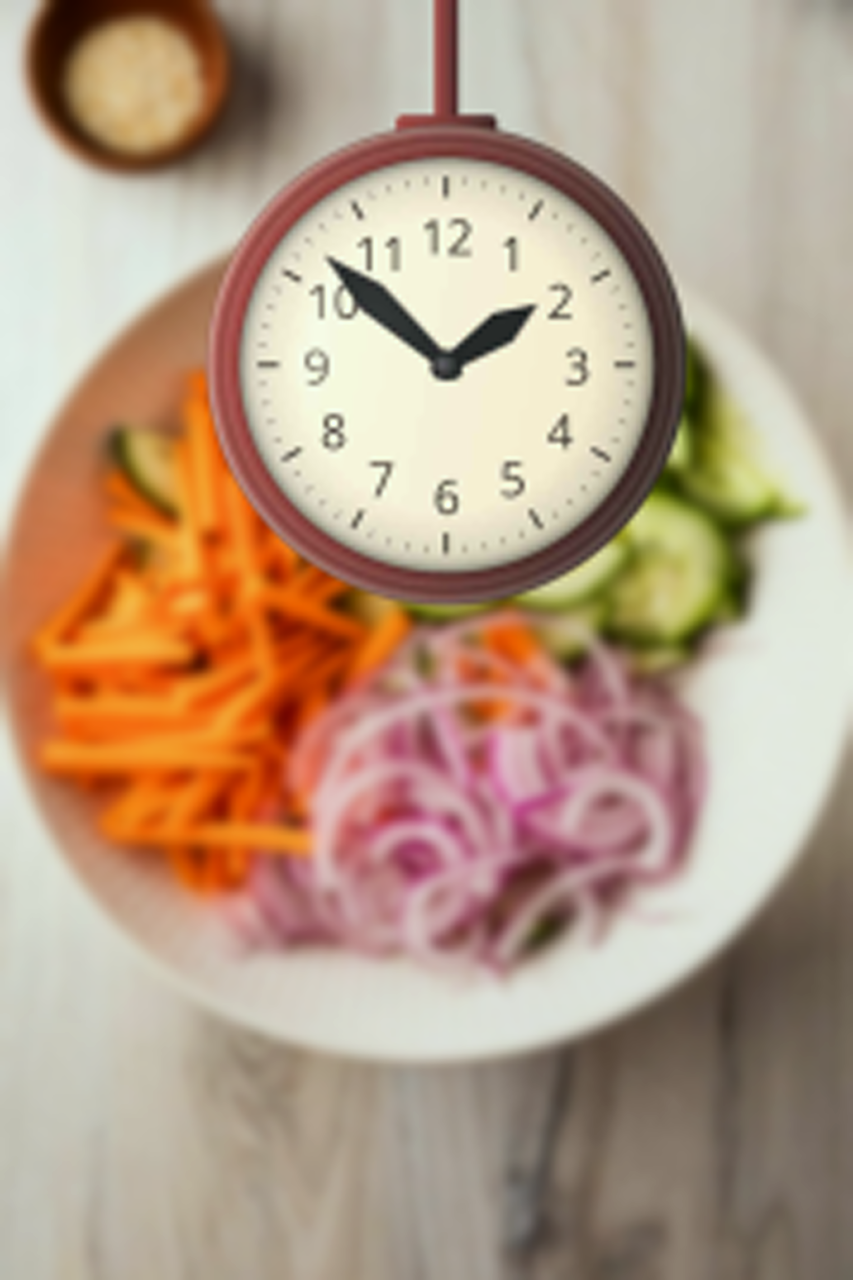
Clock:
1:52
